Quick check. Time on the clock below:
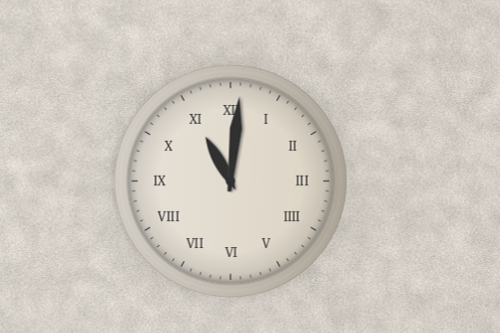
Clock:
11:01
